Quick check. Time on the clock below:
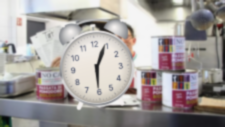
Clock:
6:04
